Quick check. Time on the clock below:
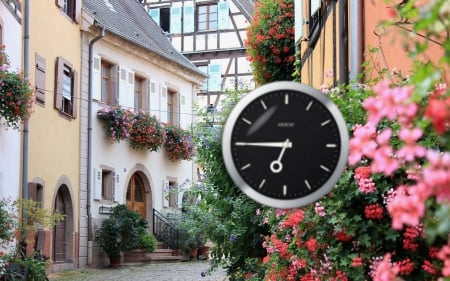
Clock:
6:45
